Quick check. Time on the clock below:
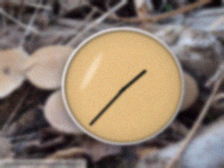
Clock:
1:37
